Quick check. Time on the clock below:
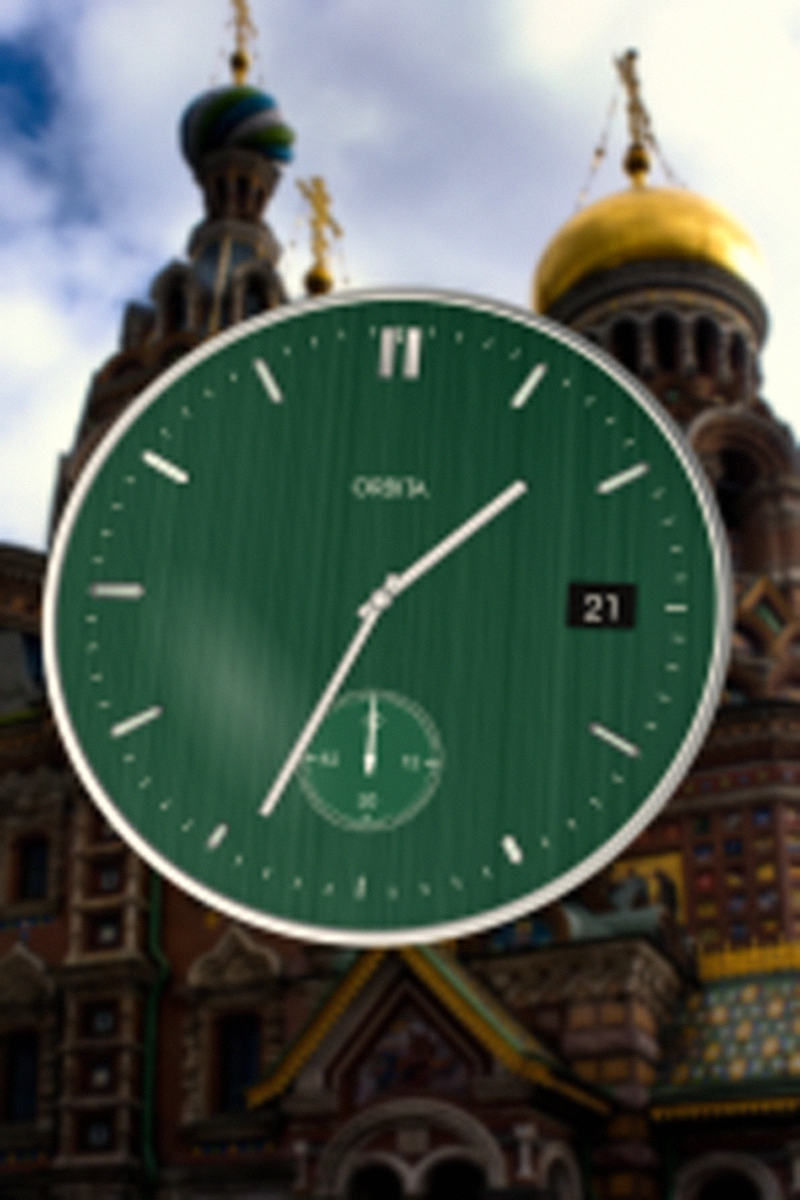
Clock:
1:34
